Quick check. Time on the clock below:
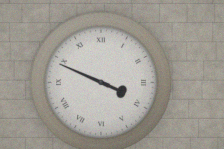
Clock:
3:49
